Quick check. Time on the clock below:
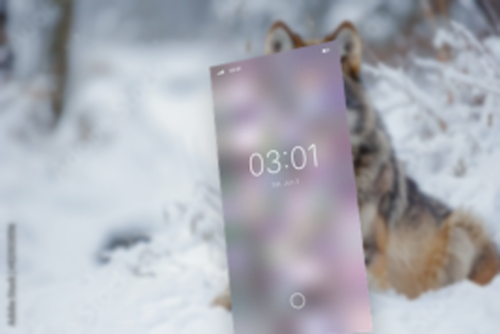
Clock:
3:01
